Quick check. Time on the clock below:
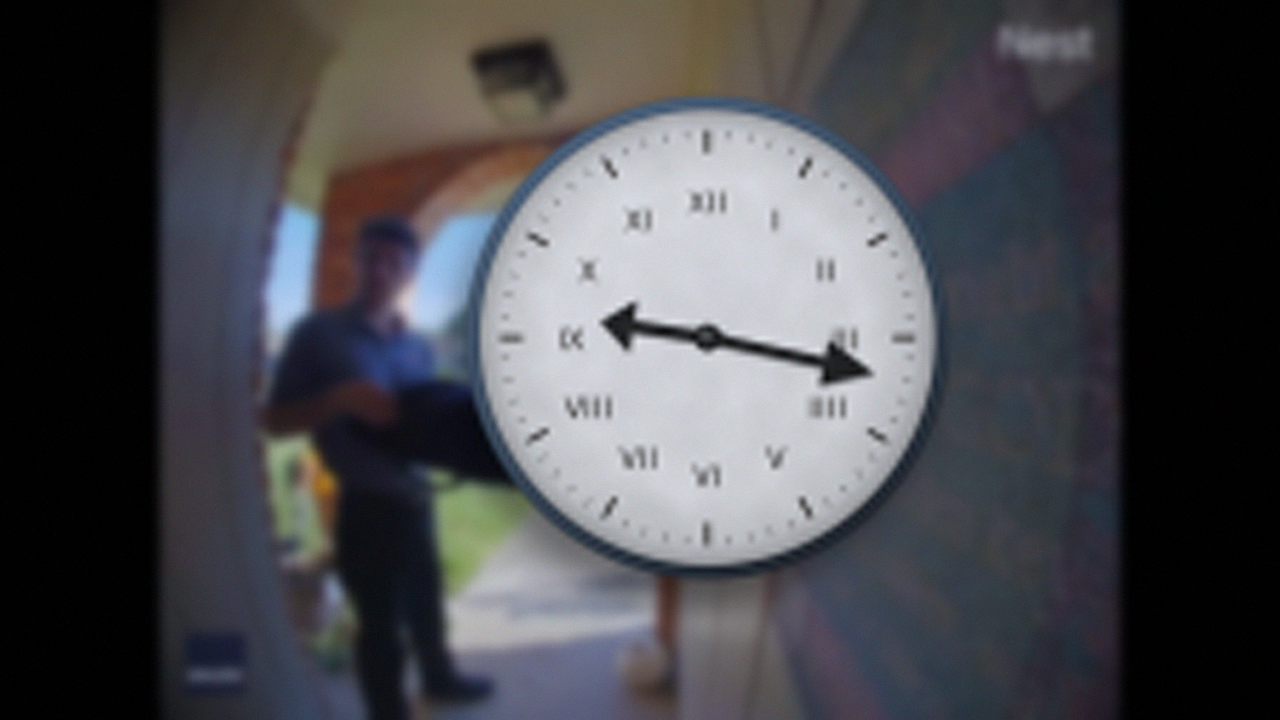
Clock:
9:17
